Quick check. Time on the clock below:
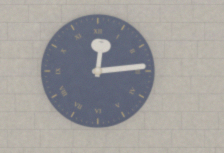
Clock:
12:14
